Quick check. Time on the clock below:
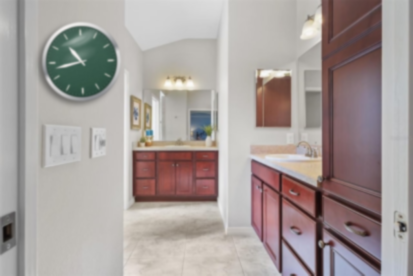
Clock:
10:43
